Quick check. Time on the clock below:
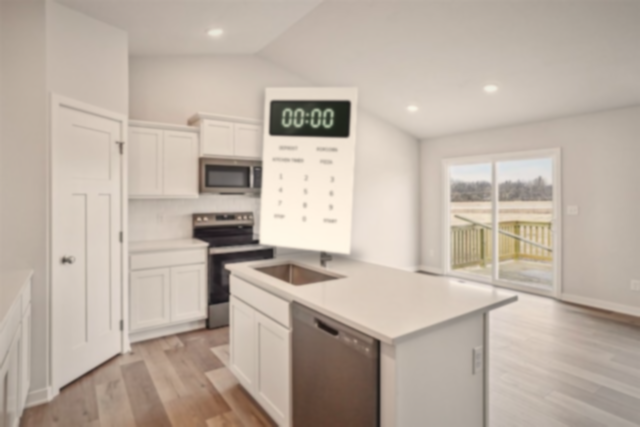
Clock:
0:00
